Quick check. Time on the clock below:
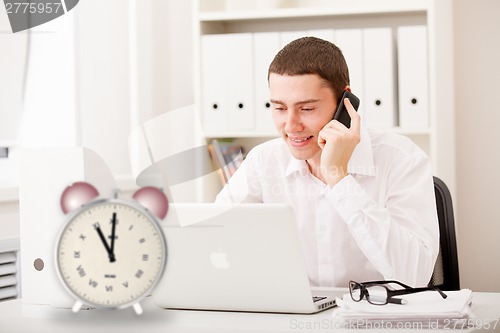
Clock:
11:00
